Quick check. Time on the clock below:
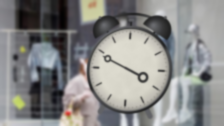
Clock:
3:49
